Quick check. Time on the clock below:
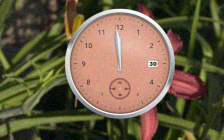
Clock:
11:59
